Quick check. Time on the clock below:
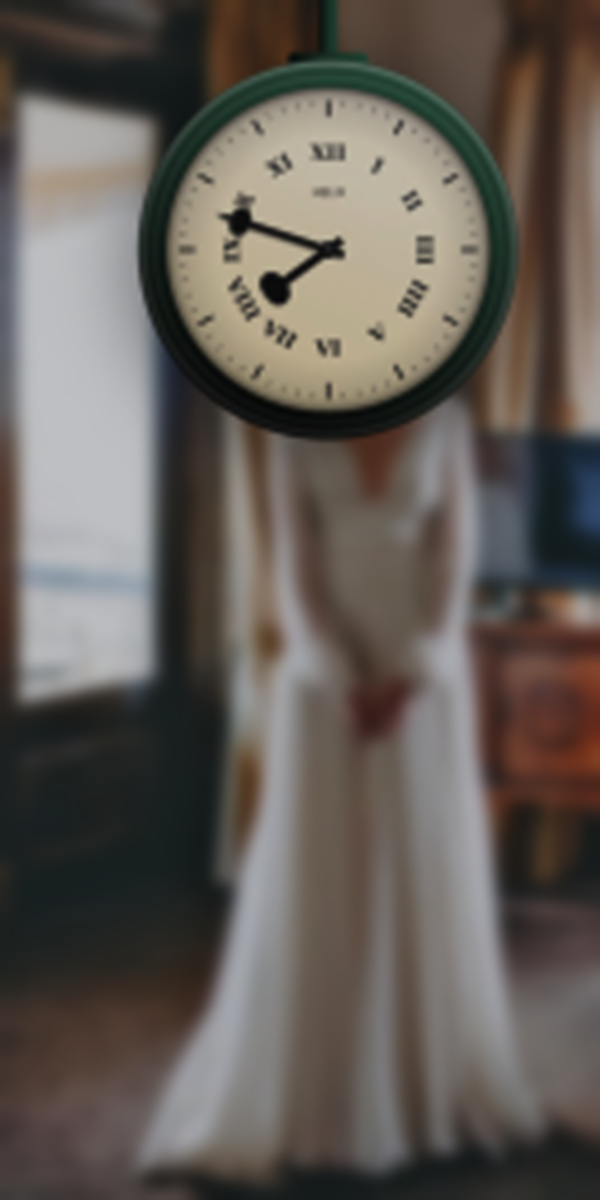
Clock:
7:48
